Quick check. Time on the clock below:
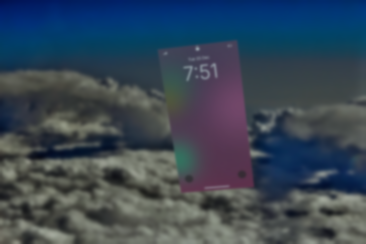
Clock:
7:51
